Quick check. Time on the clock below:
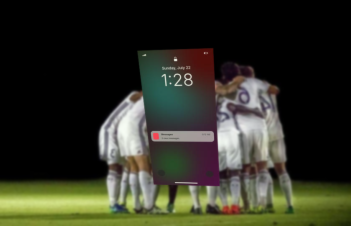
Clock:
1:28
